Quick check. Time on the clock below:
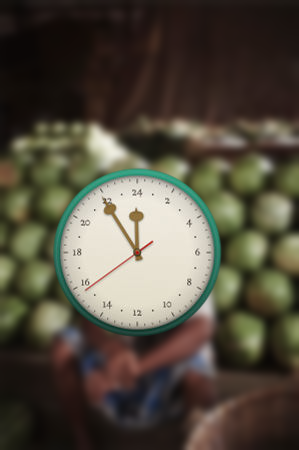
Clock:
23:54:39
